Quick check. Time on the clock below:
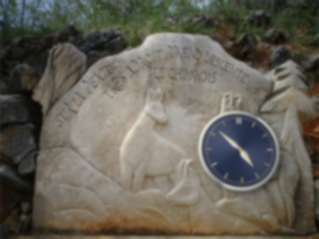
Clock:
4:52
